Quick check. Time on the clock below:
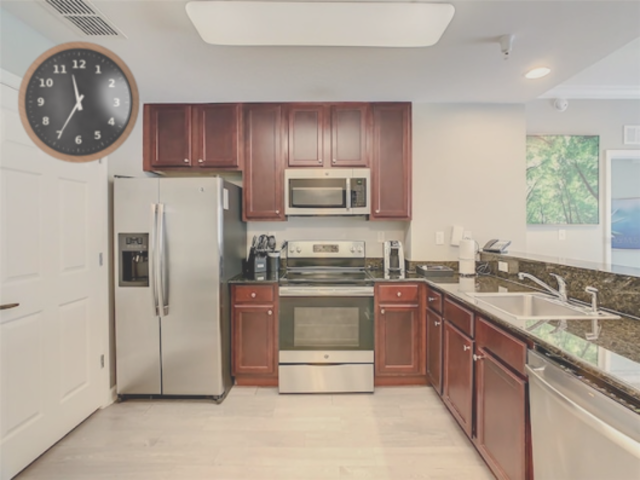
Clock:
11:35
